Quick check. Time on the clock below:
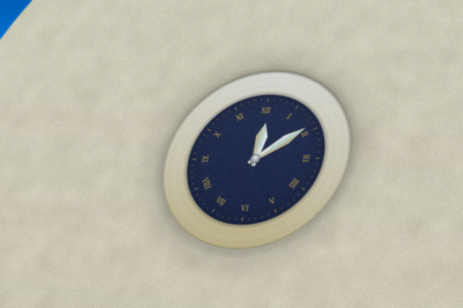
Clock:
12:09
